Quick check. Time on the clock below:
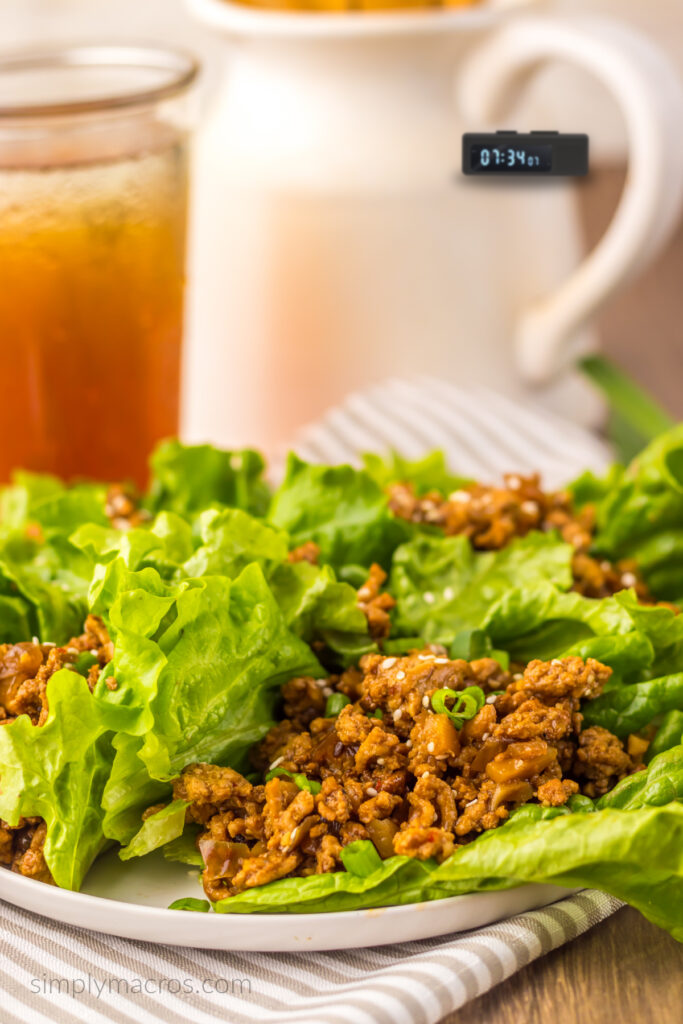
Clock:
7:34
